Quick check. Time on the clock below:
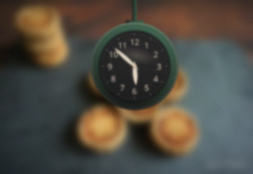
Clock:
5:52
